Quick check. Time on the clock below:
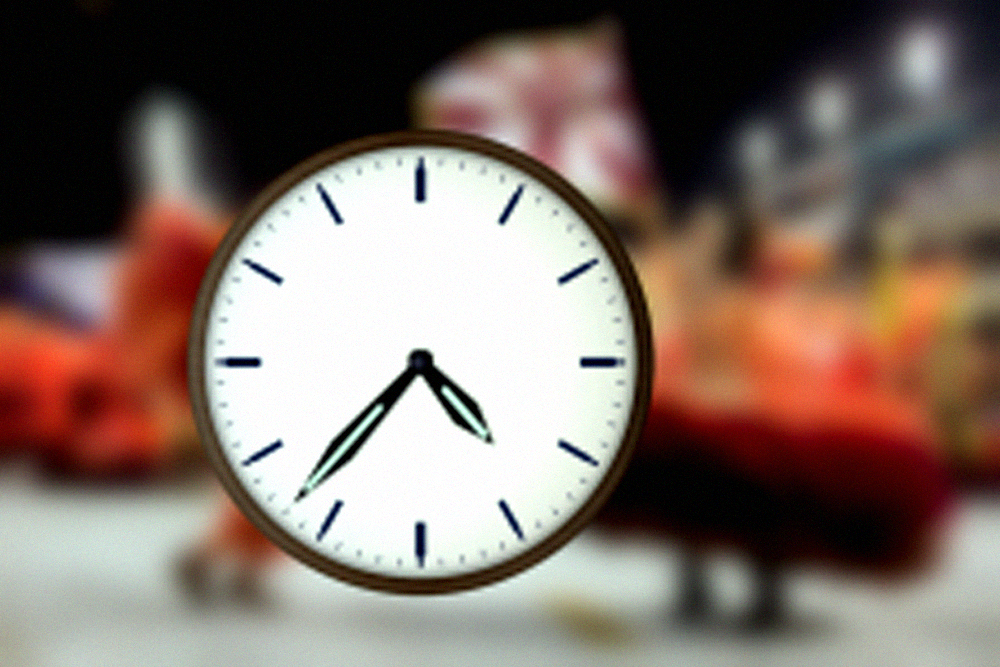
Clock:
4:37
